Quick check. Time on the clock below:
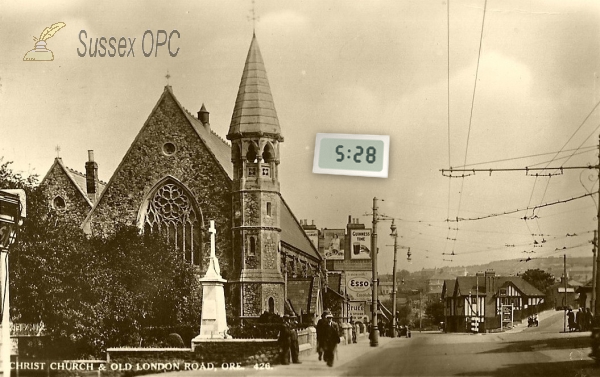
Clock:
5:28
